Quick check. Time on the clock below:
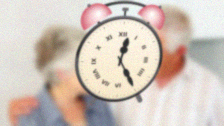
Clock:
12:25
